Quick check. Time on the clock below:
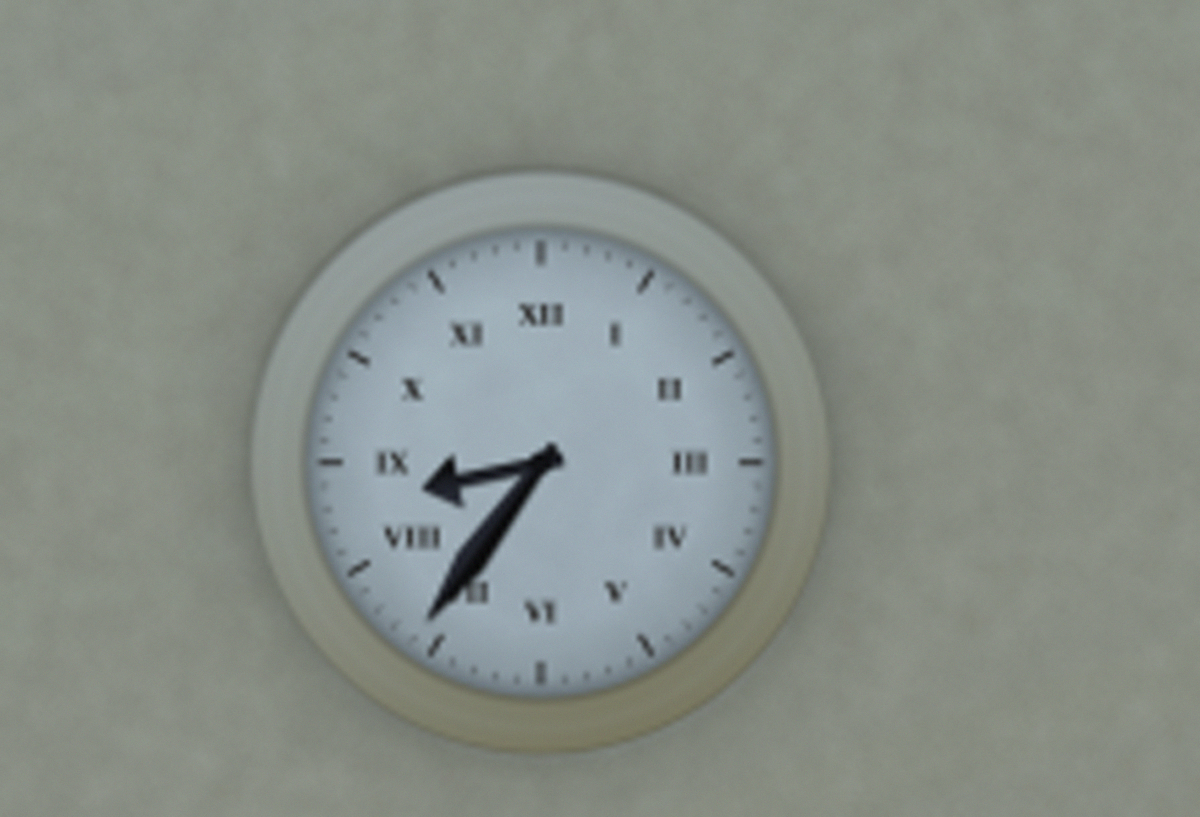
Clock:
8:36
